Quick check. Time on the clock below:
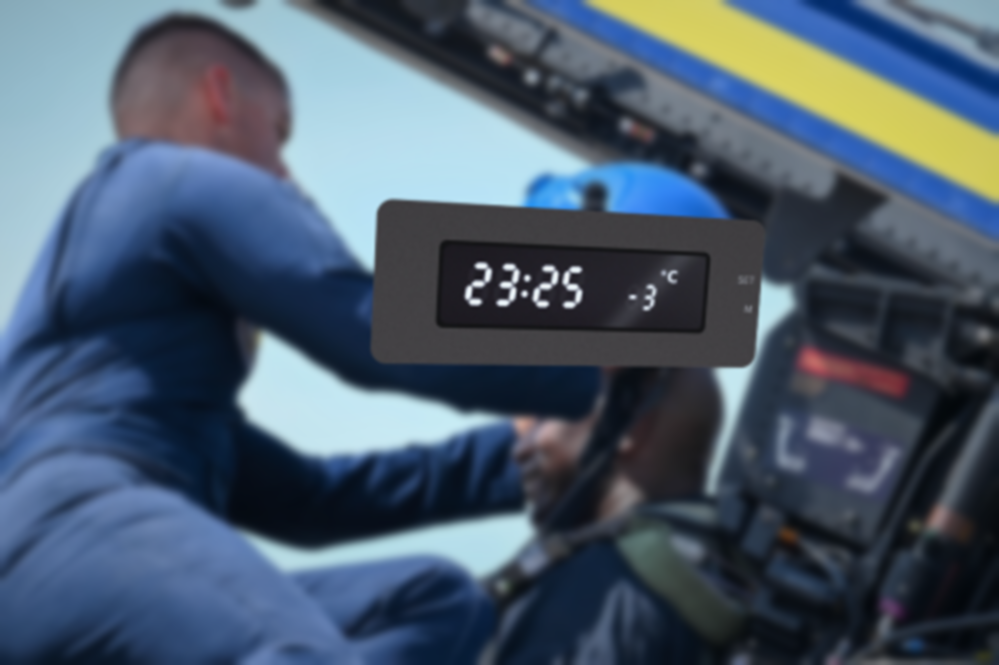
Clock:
23:25
